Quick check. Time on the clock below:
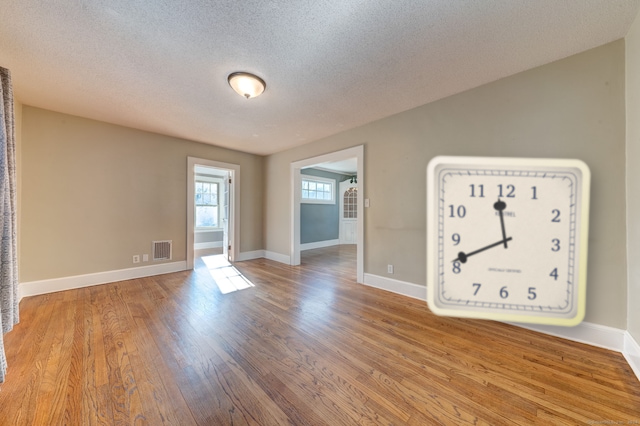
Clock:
11:41
